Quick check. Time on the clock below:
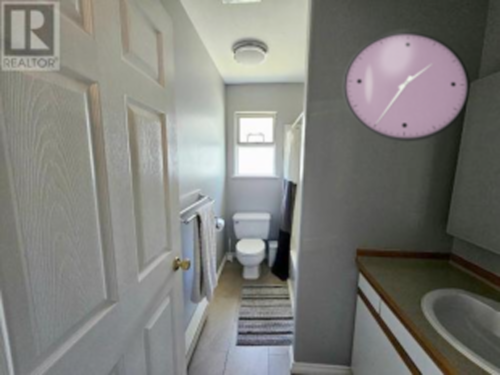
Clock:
1:35
